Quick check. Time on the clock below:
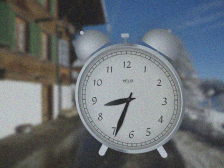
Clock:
8:34
